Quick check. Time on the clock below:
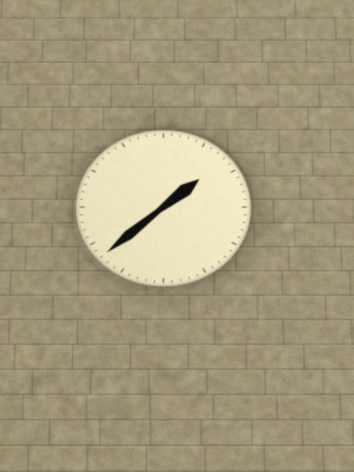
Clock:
1:38
